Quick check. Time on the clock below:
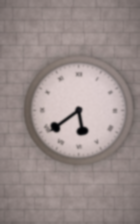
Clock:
5:39
